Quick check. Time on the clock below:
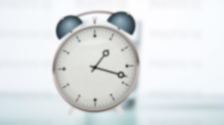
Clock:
1:18
